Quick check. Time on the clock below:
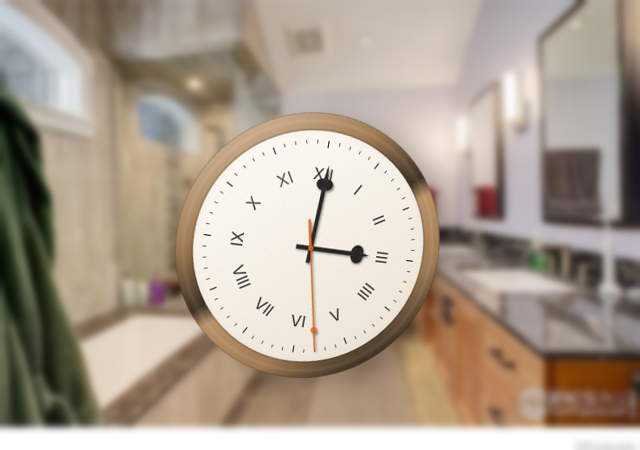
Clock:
3:00:28
